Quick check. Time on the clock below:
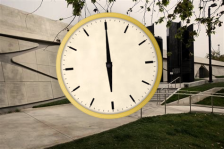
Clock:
6:00
